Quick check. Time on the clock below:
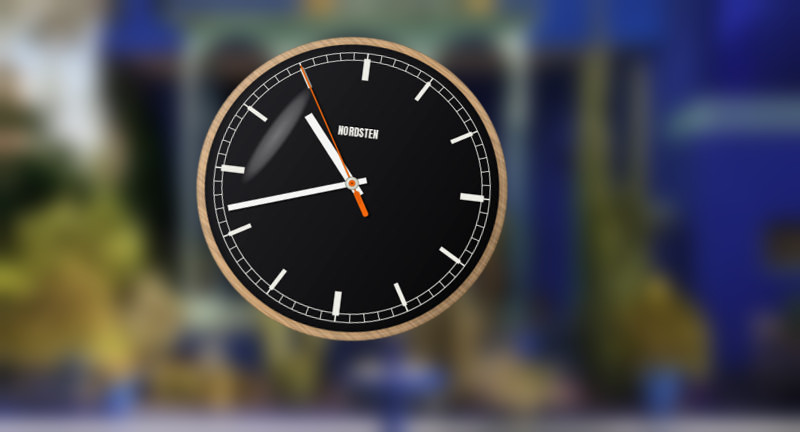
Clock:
10:41:55
